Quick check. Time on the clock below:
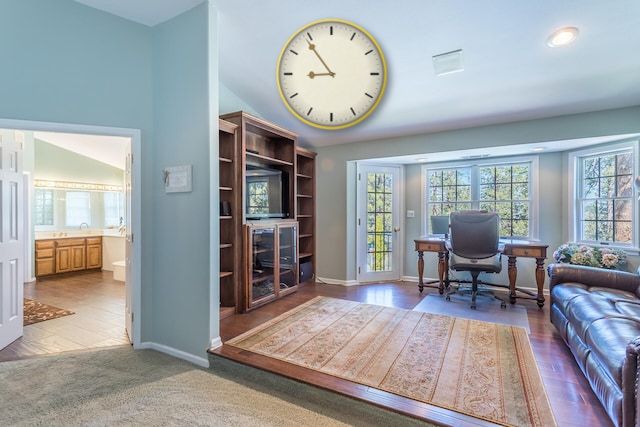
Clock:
8:54
